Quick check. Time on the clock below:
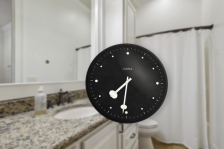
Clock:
7:31
